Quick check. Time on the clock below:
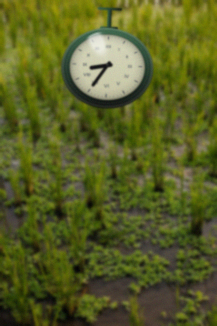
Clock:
8:35
